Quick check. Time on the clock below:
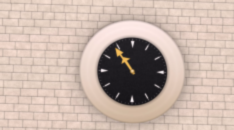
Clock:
10:54
